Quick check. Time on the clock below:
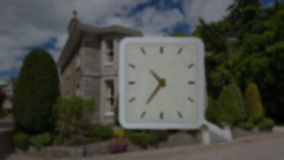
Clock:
10:36
